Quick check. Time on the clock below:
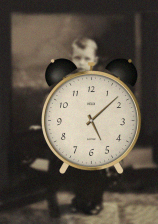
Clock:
5:08
